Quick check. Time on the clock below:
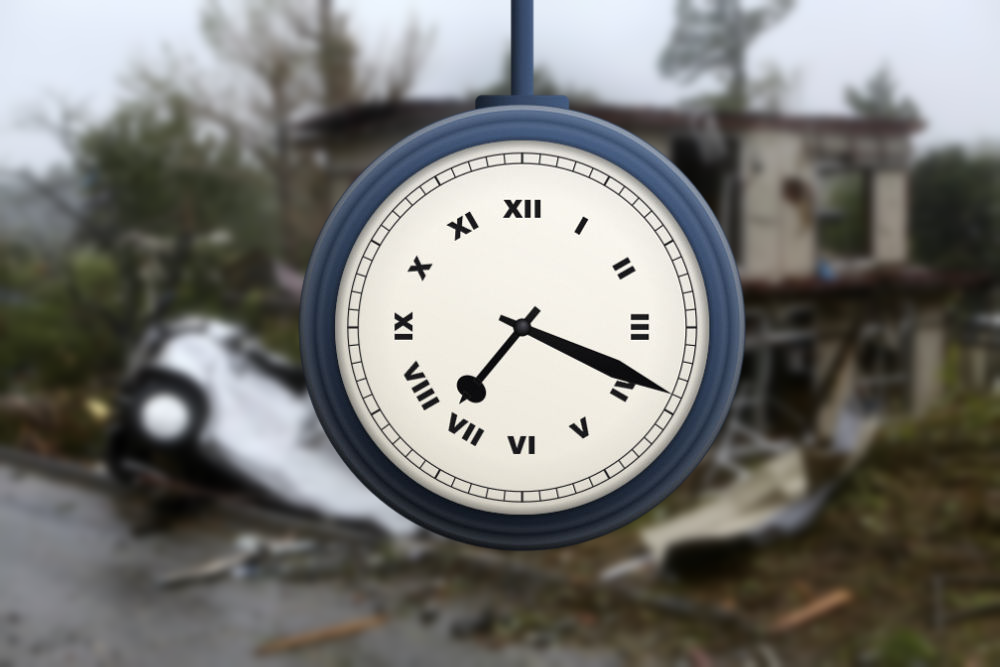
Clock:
7:19
